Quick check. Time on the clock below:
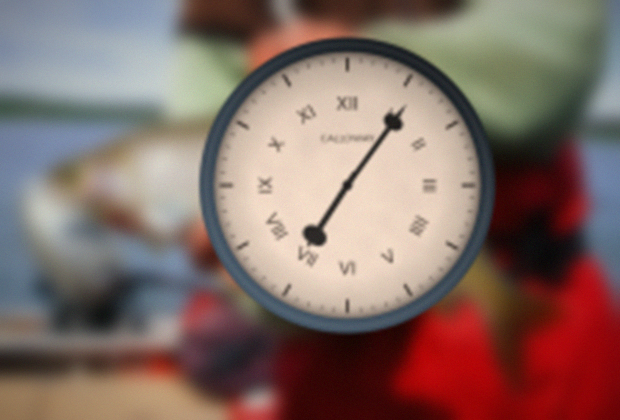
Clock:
7:06
